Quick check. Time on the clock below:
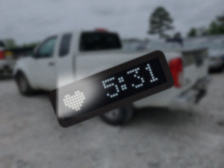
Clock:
5:31
